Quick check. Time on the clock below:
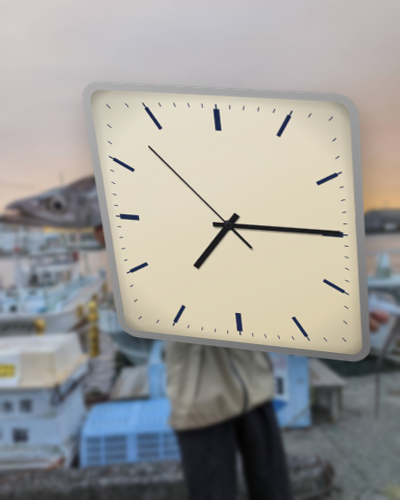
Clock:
7:14:53
